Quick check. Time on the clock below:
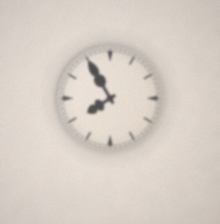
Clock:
7:55
